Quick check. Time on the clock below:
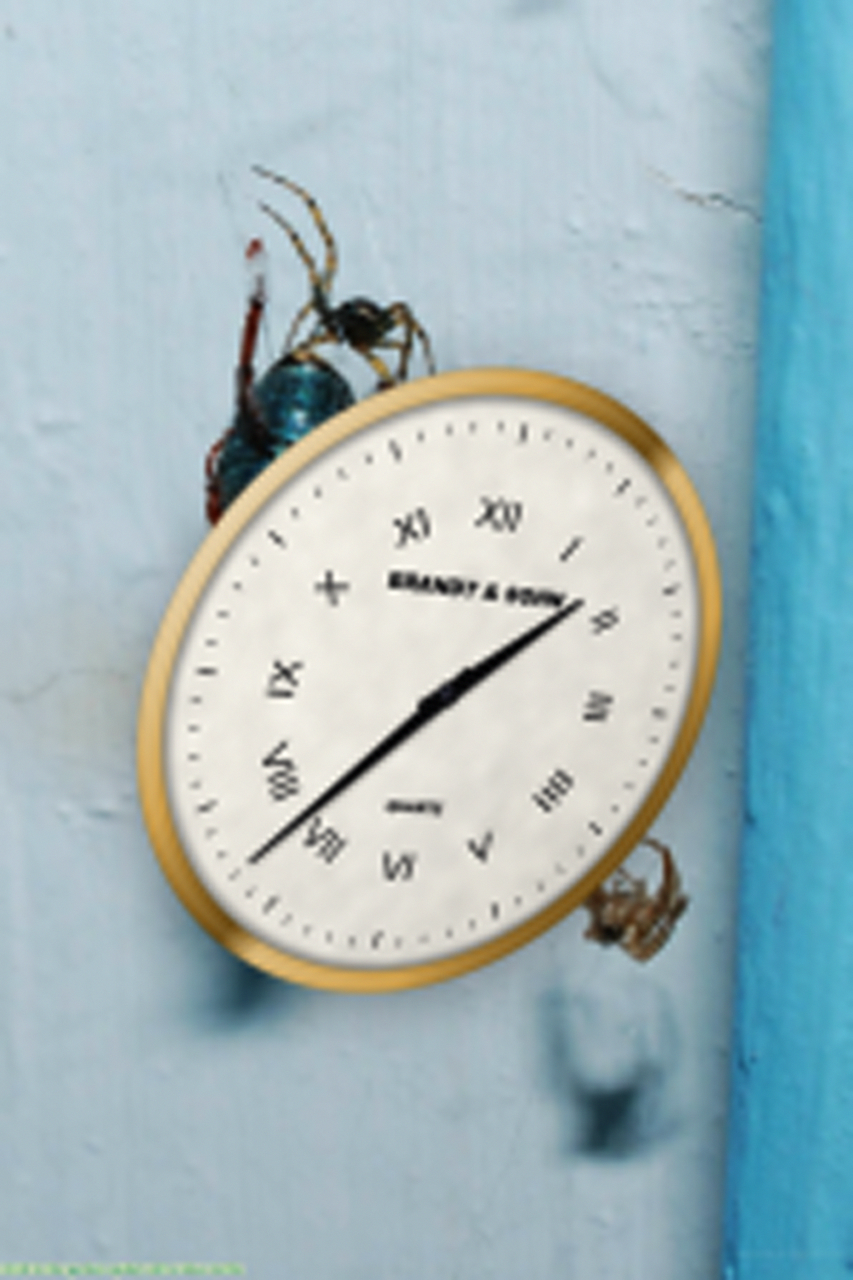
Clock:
1:37
